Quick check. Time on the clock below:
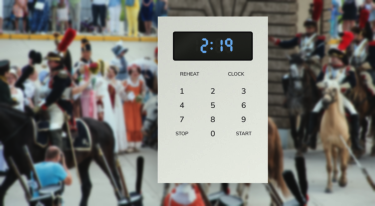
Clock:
2:19
